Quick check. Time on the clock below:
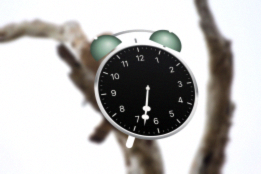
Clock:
6:33
